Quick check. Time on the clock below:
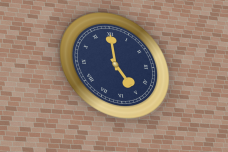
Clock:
5:00
